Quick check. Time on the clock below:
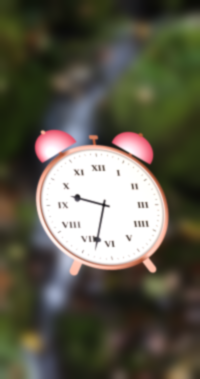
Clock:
9:33
